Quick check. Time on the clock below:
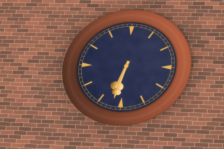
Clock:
6:32
